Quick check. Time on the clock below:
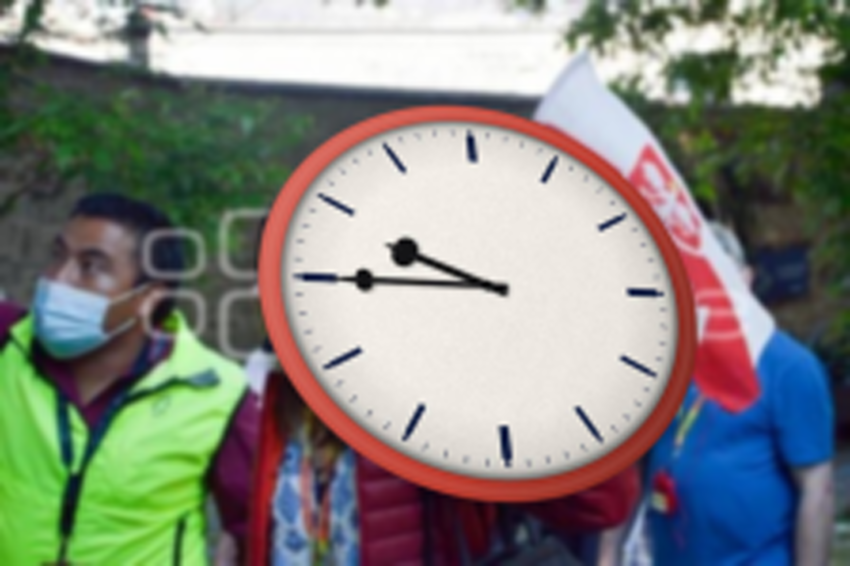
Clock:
9:45
